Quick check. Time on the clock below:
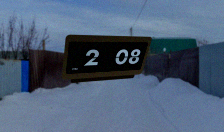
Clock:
2:08
